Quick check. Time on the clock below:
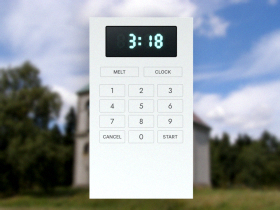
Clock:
3:18
